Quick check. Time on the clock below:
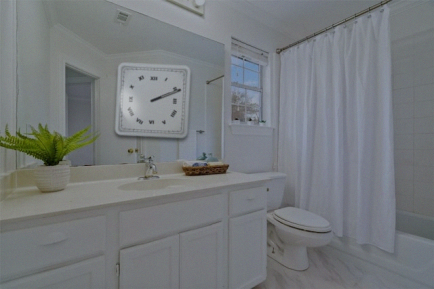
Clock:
2:11
